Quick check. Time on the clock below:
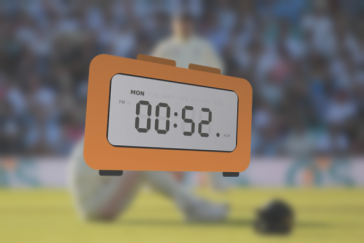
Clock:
0:52
